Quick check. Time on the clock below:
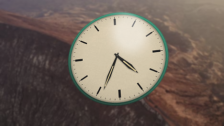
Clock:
4:34
